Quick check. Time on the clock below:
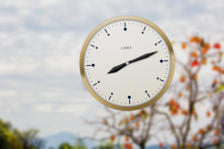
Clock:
8:12
